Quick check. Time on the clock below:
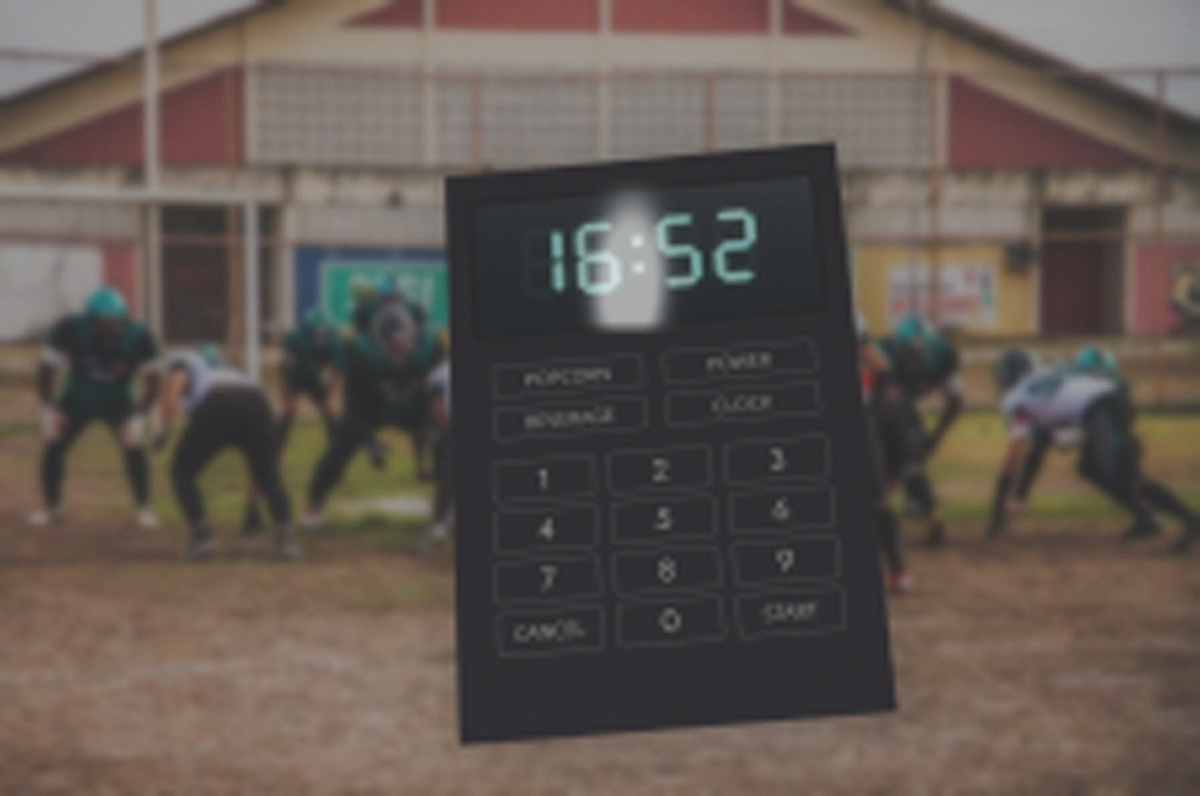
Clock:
16:52
